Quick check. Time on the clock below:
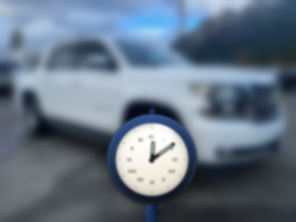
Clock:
12:09
